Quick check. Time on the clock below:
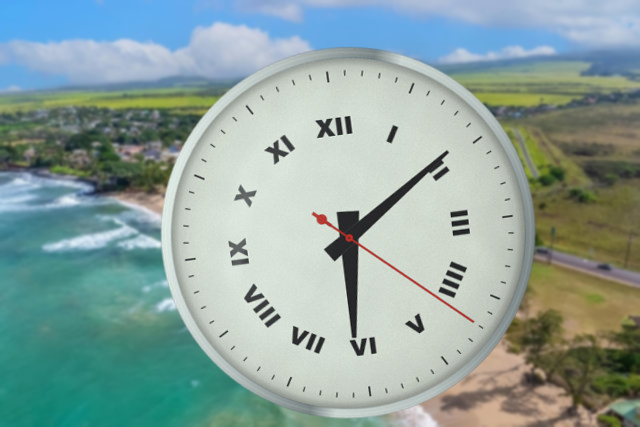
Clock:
6:09:22
